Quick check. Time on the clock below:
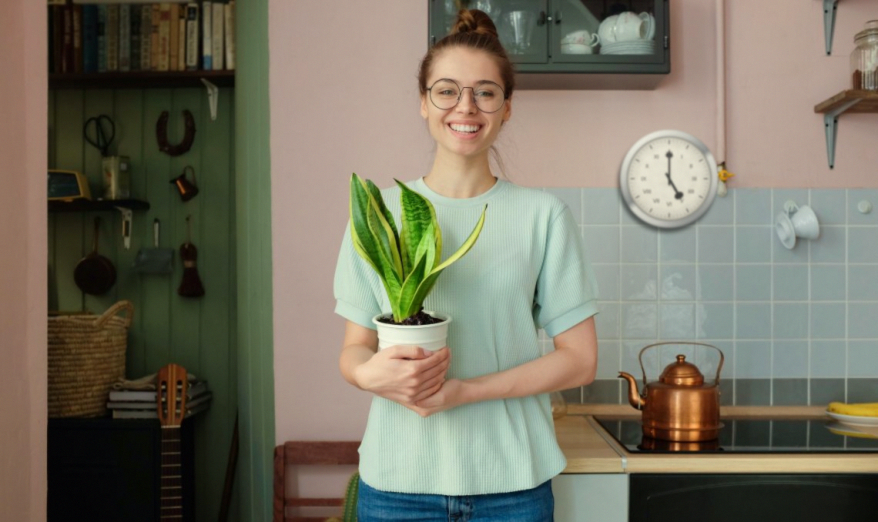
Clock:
5:00
